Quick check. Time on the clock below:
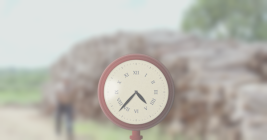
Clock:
4:37
